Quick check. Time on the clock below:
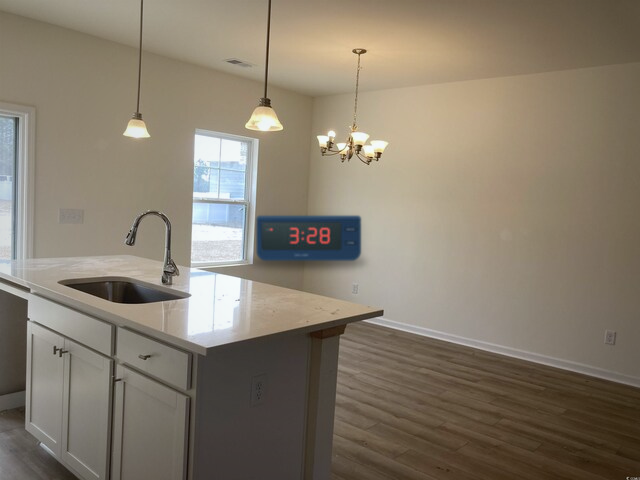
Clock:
3:28
